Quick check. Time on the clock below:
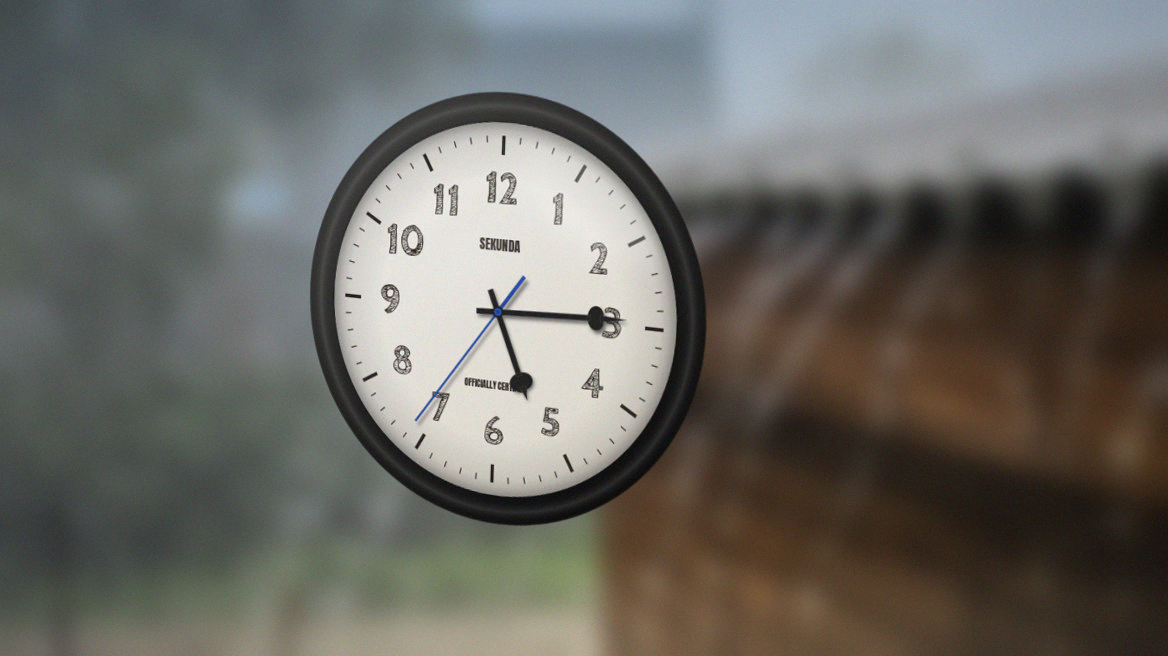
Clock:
5:14:36
